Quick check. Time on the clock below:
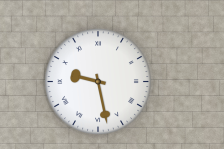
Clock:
9:28
